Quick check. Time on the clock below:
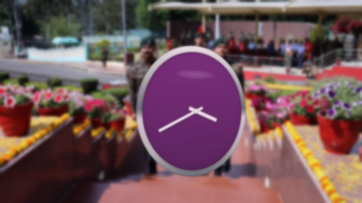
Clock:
3:41
